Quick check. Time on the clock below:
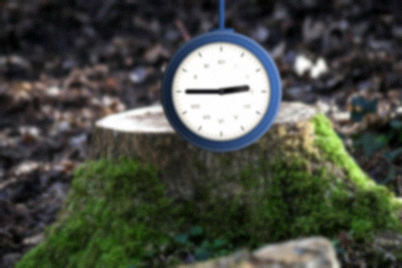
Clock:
2:45
